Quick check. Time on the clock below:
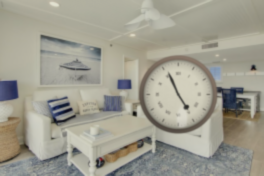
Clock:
4:56
